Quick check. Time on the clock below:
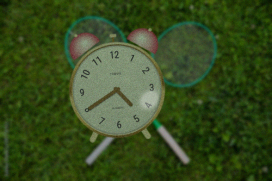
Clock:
4:40
